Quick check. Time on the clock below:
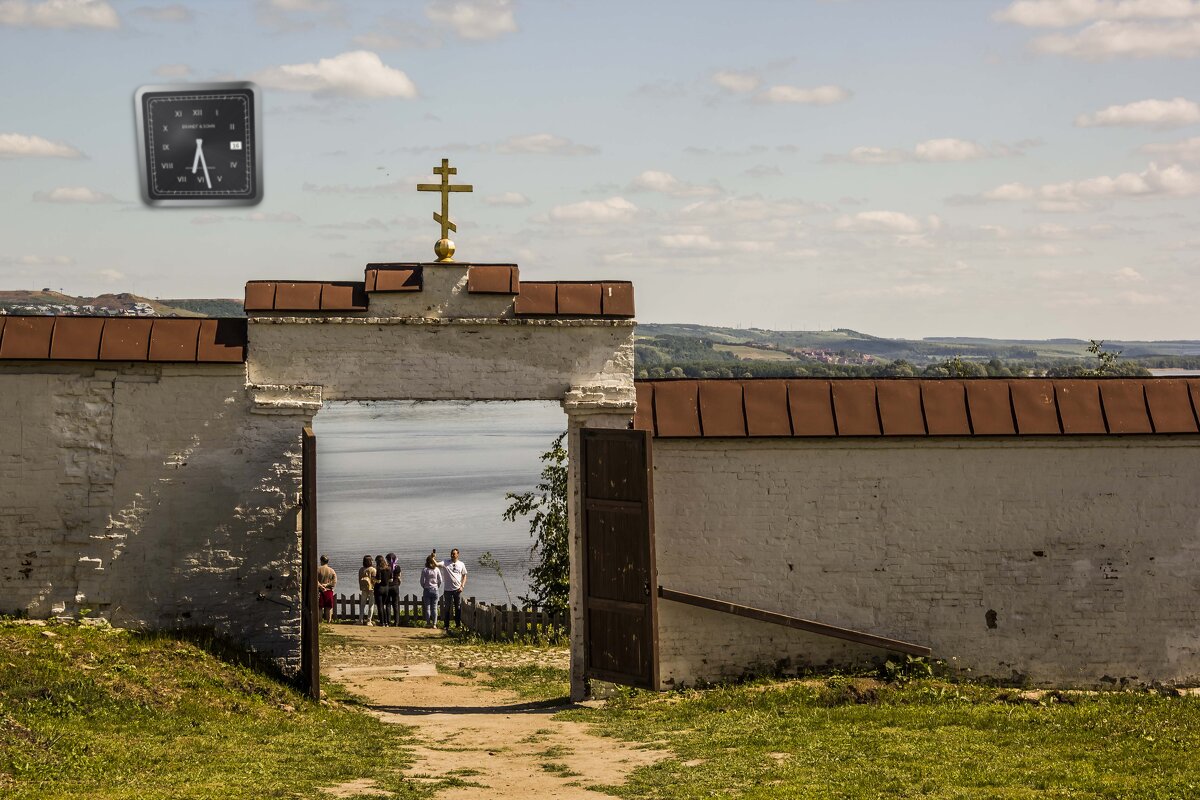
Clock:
6:28
